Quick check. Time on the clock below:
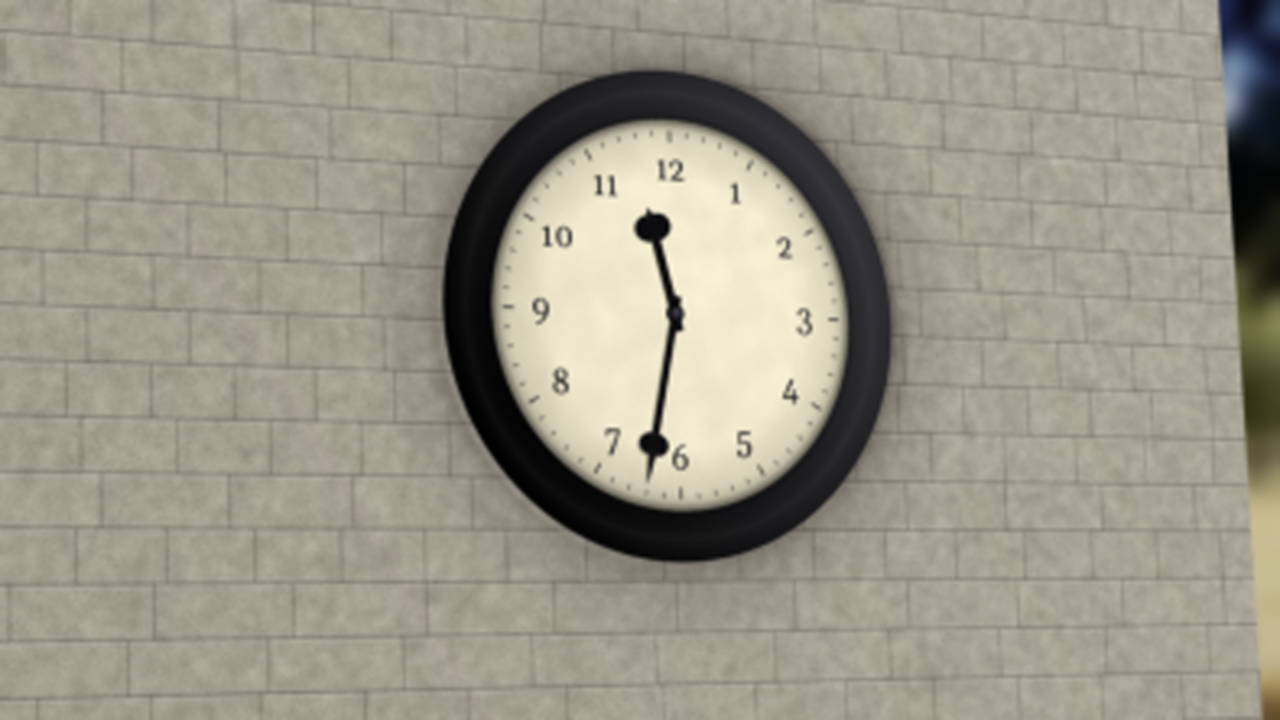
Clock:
11:32
